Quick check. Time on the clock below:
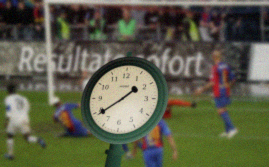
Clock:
1:39
